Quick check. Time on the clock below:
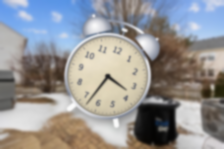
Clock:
3:33
